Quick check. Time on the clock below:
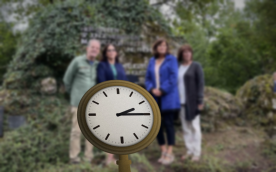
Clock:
2:15
